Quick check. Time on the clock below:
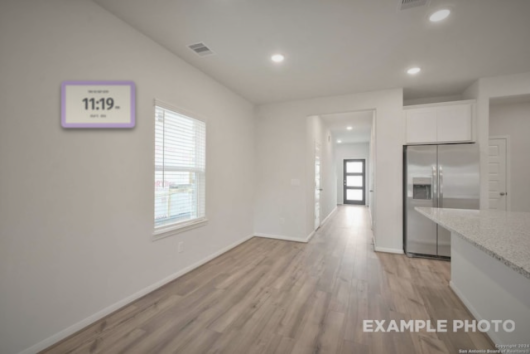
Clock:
11:19
